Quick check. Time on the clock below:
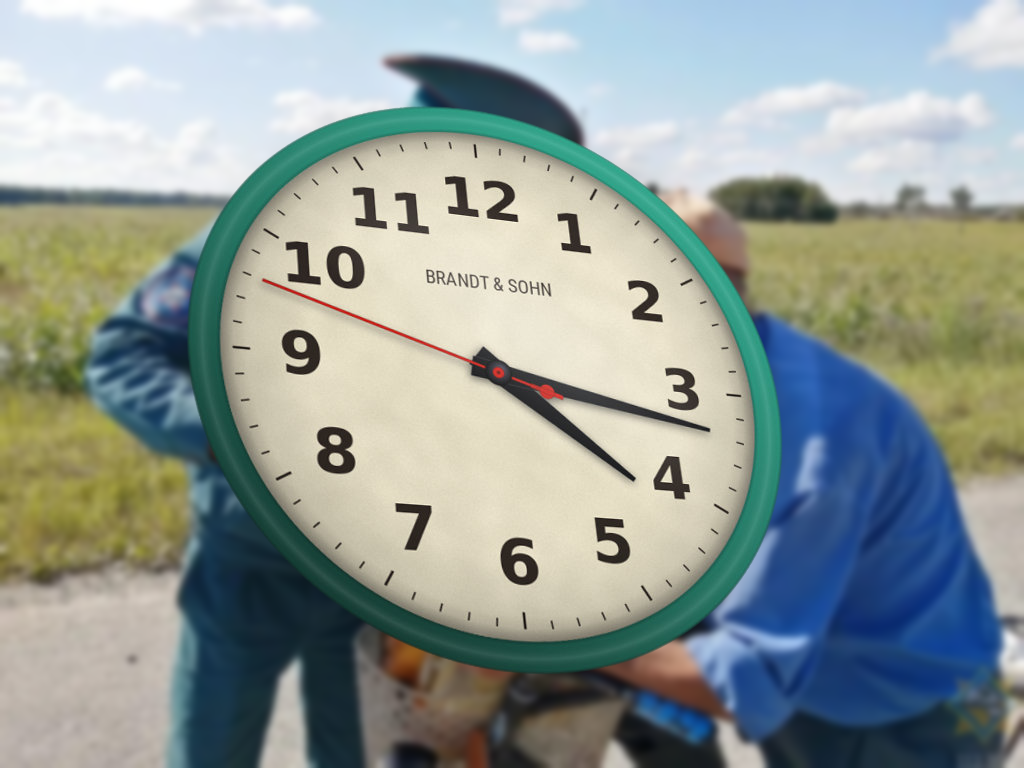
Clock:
4:16:48
